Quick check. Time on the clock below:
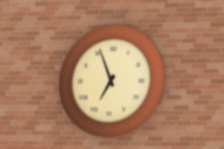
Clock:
6:56
